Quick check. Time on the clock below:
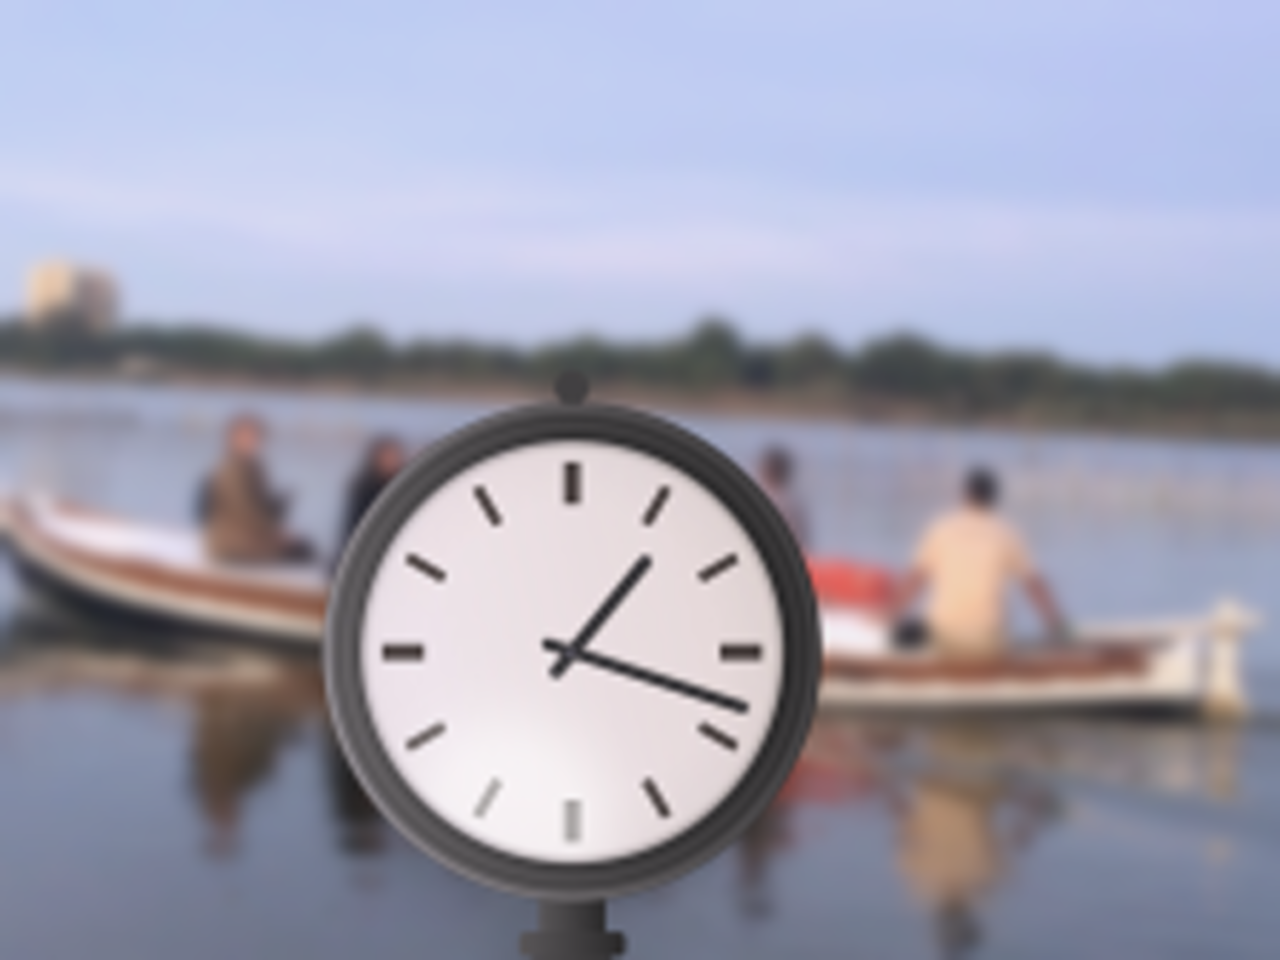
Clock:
1:18
